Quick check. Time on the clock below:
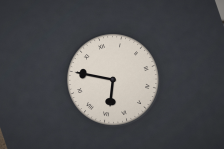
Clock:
6:50
